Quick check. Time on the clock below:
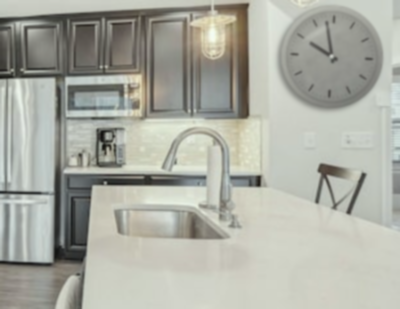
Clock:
9:58
